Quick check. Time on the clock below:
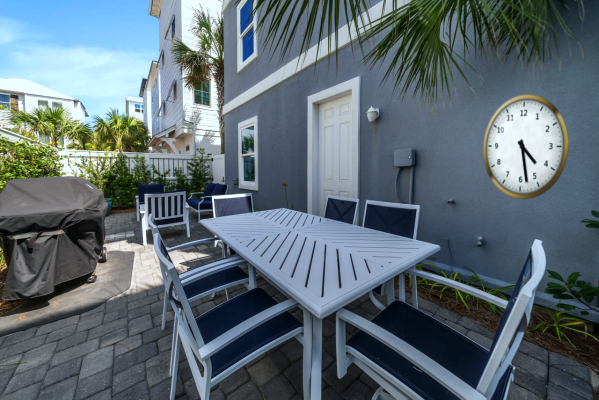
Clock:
4:28
